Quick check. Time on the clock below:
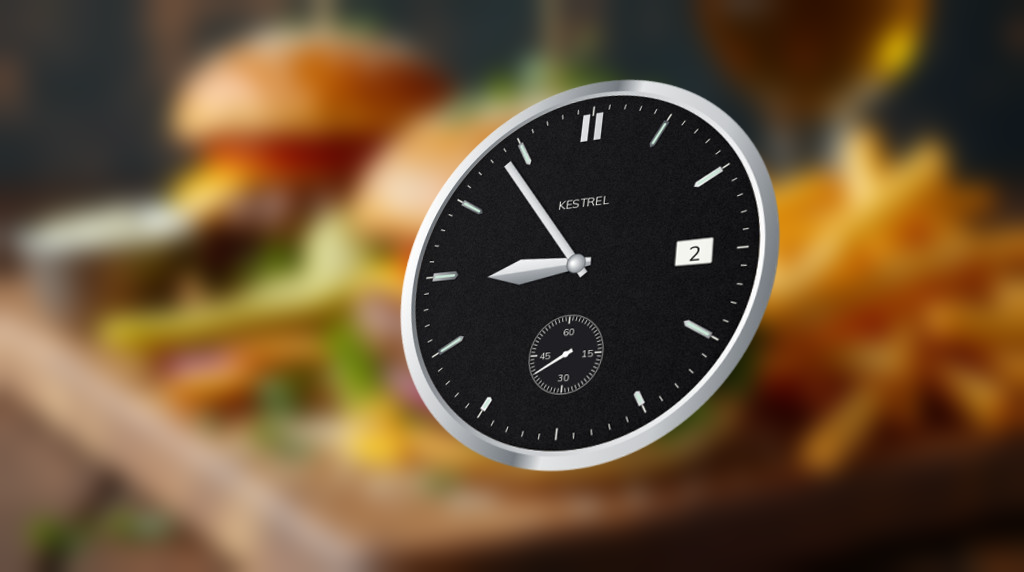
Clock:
8:53:40
